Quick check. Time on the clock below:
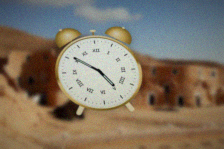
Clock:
4:51
